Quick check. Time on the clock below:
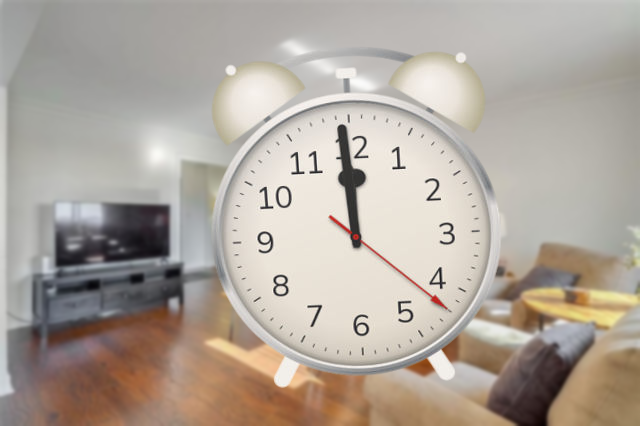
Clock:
11:59:22
